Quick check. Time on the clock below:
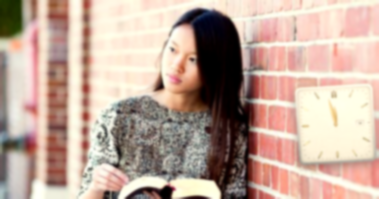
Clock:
11:58
